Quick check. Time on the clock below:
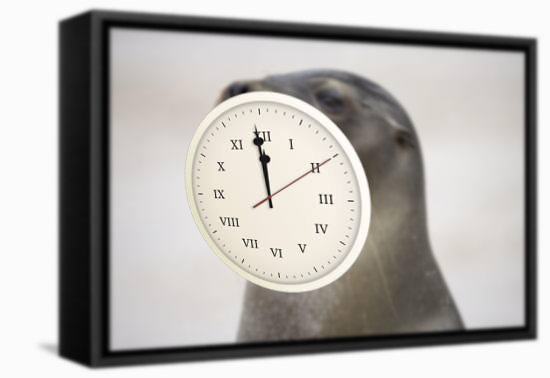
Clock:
11:59:10
